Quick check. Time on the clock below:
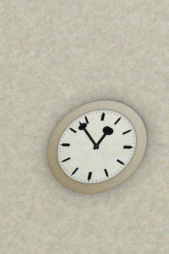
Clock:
12:53
